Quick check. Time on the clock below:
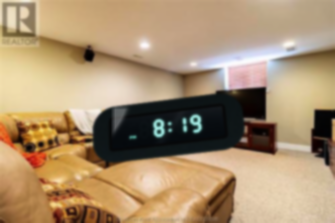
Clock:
8:19
